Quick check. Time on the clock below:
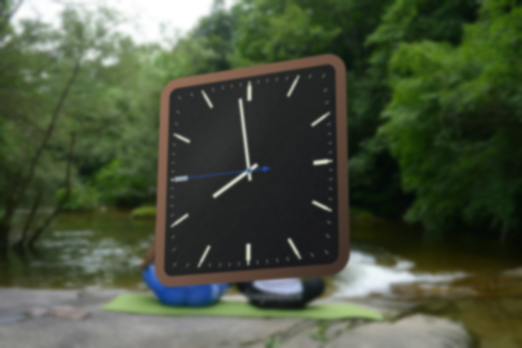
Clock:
7:58:45
